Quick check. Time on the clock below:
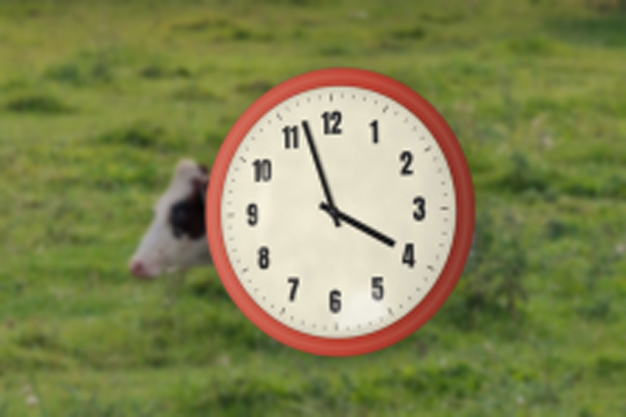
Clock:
3:57
